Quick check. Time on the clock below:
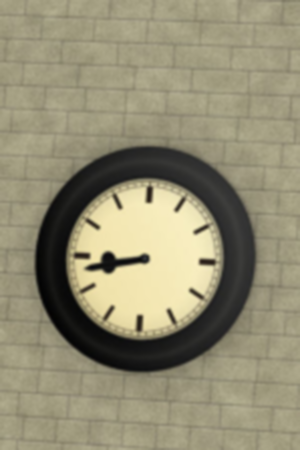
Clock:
8:43
